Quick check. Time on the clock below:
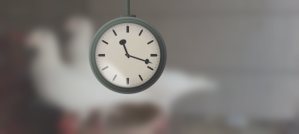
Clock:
11:18
